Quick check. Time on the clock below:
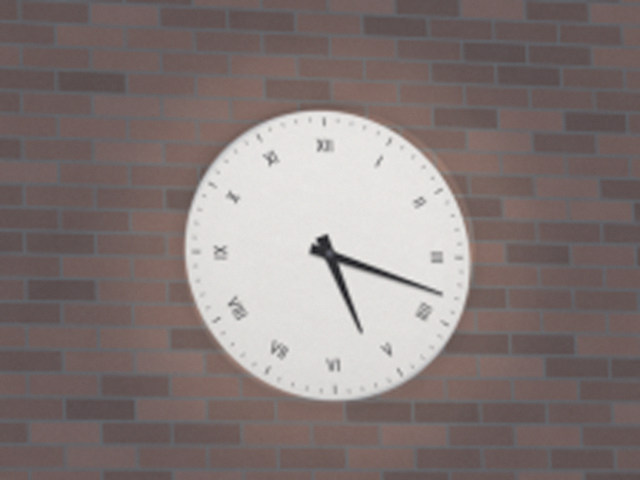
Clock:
5:18
